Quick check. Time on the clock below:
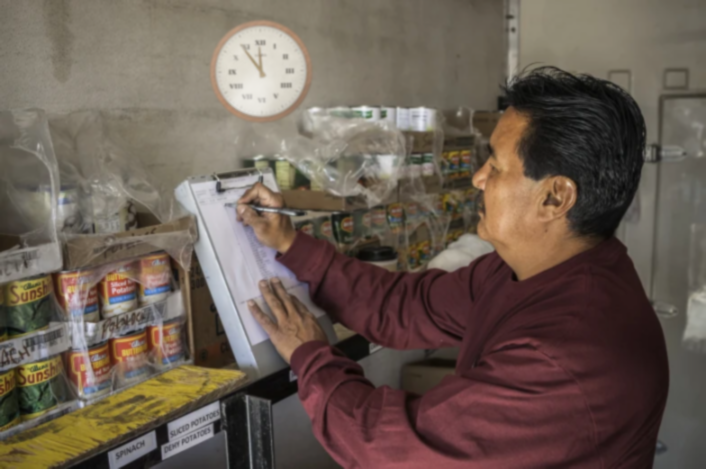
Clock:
11:54
